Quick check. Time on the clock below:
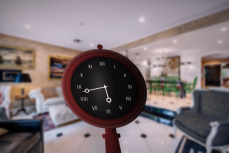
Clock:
5:43
